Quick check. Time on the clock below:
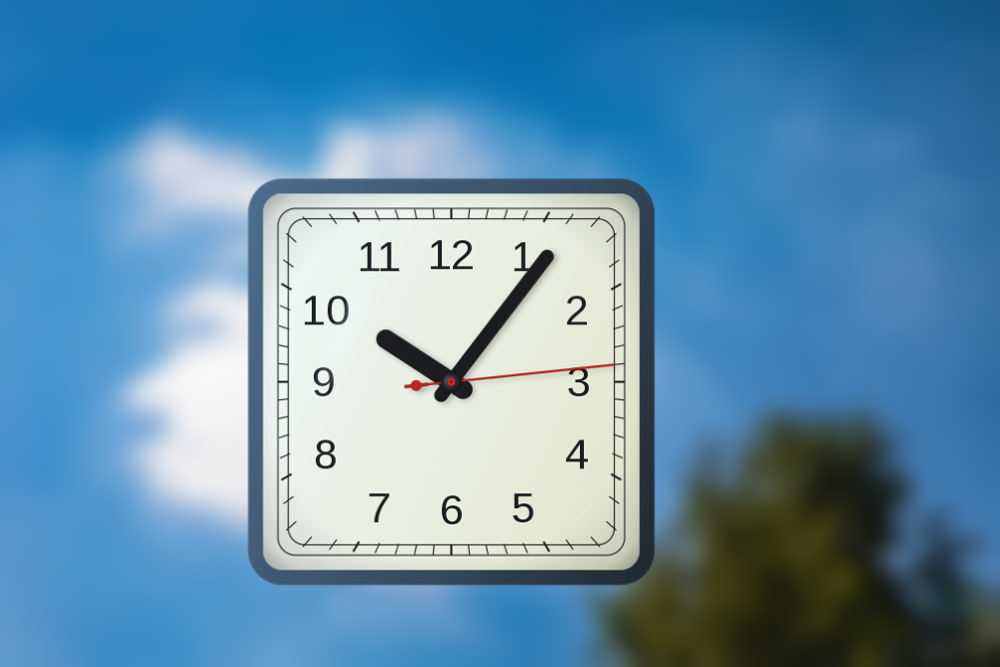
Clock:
10:06:14
